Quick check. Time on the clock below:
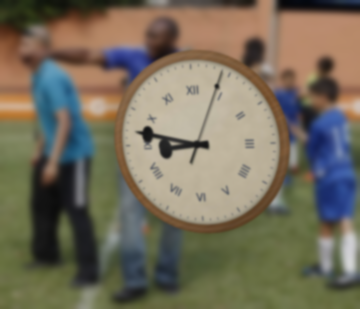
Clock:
8:47:04
